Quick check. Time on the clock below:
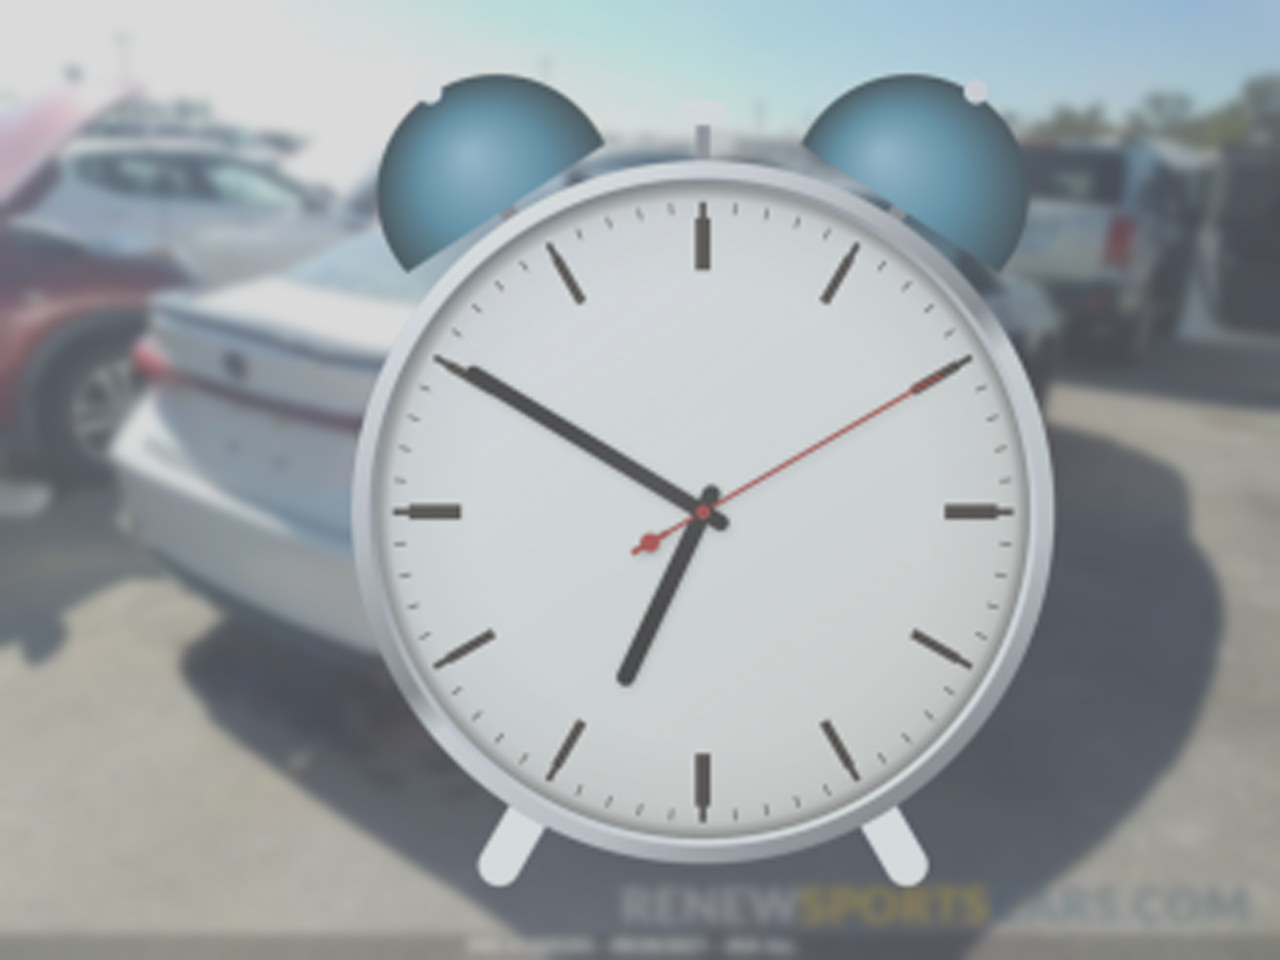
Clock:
6:50:10
